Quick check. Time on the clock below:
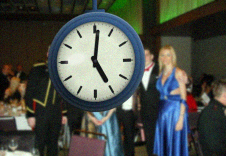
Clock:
5:01
